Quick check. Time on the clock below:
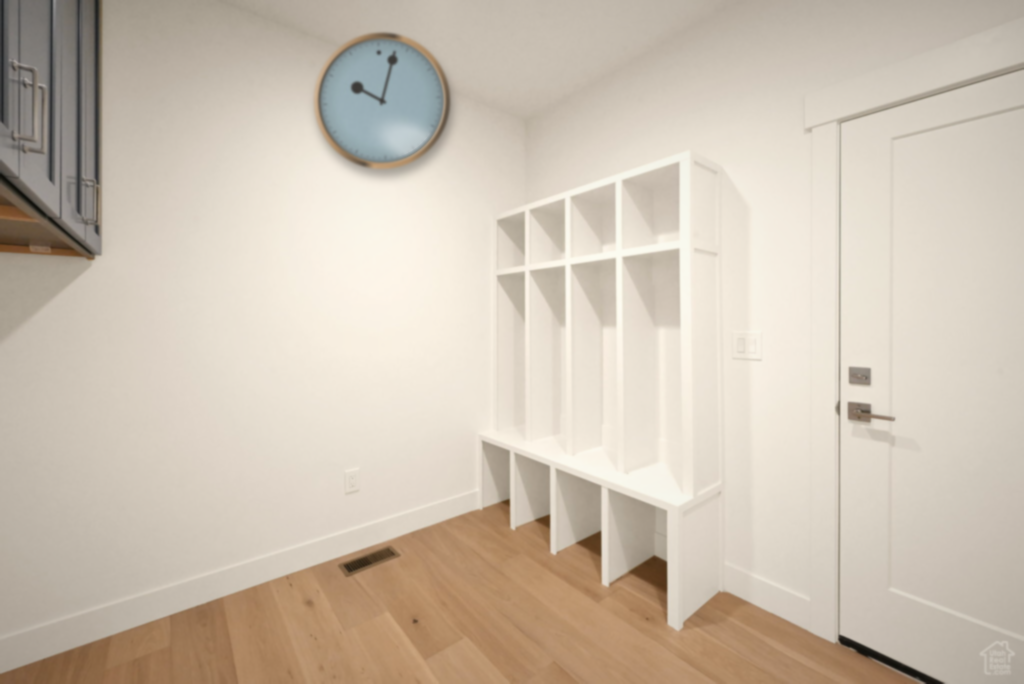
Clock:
10:03
